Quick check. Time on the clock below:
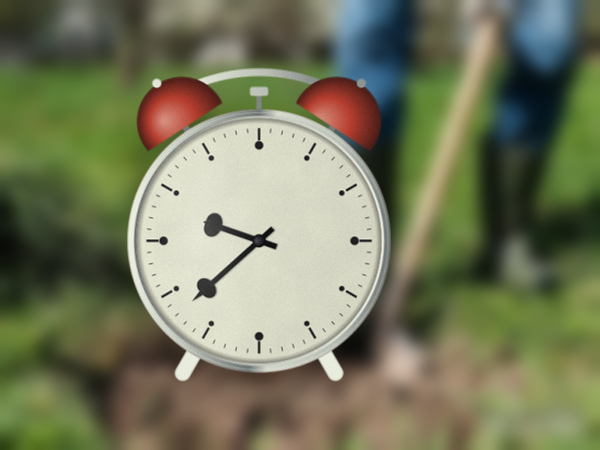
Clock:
9:38
